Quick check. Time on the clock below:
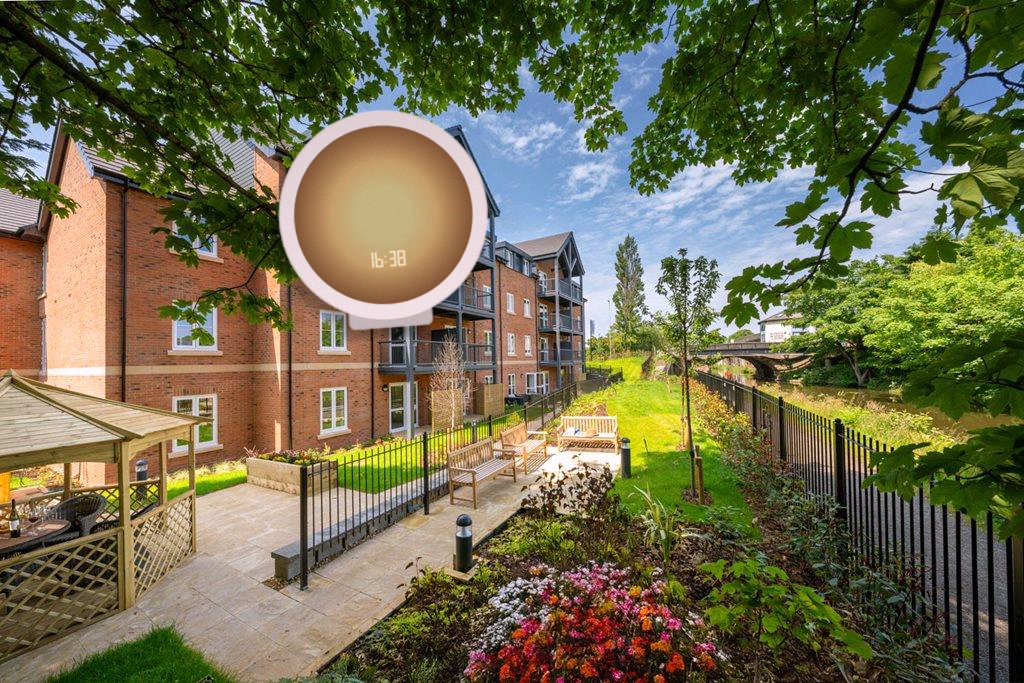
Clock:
16:38
